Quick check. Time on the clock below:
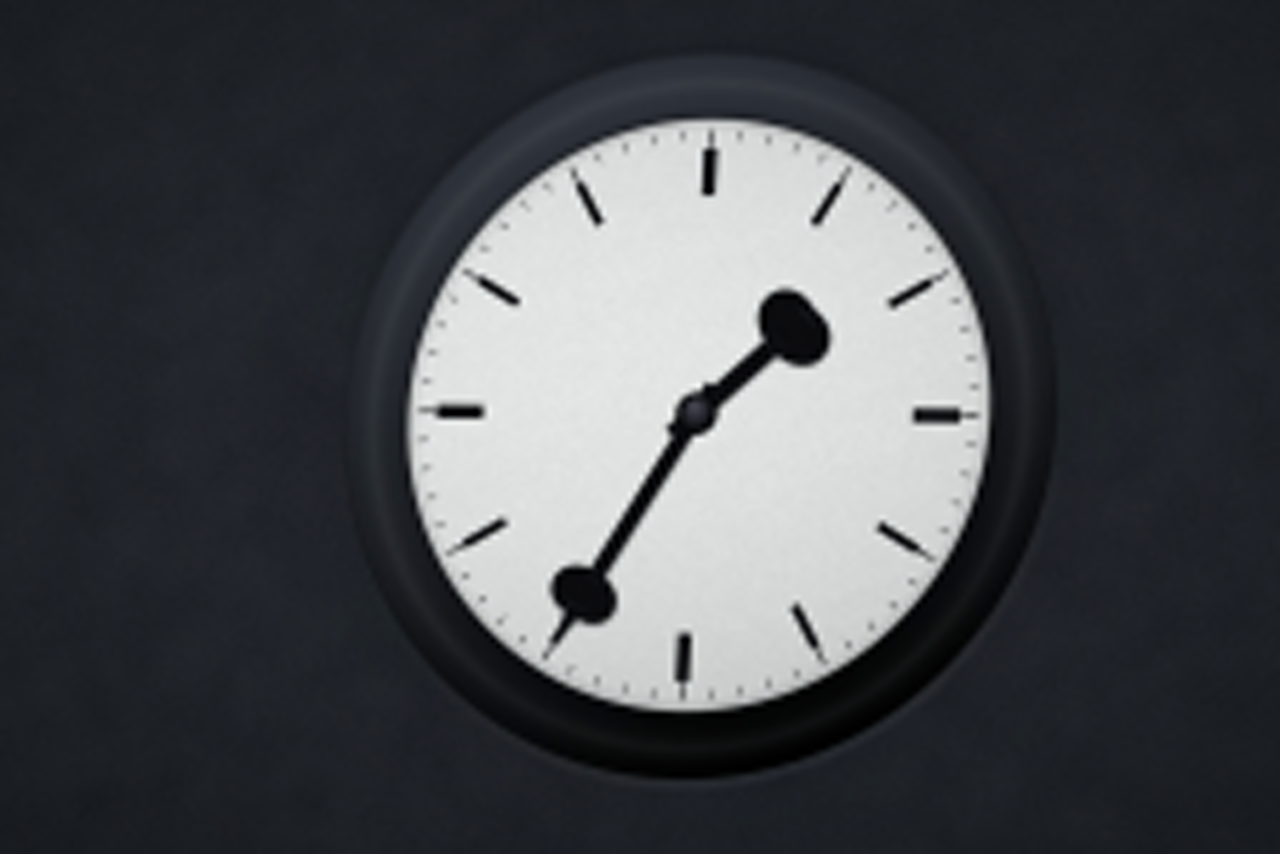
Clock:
1:35
